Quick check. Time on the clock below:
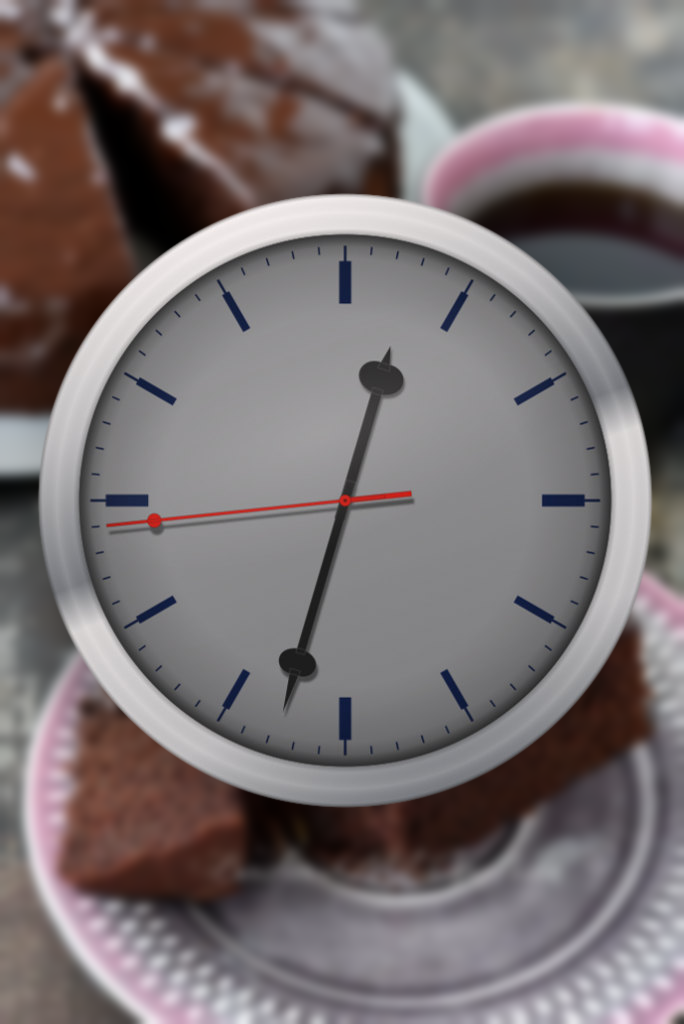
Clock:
12:32:44
